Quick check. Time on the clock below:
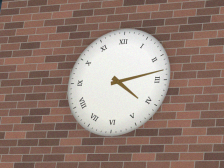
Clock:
4:13
